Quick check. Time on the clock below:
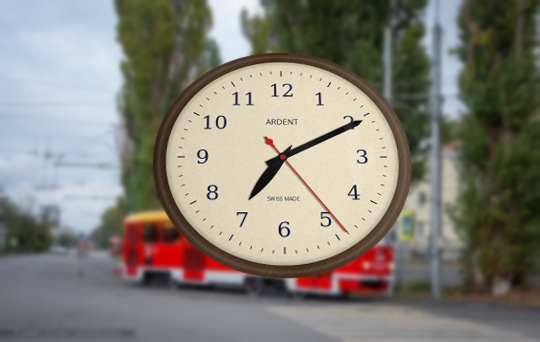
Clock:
7:10:24
